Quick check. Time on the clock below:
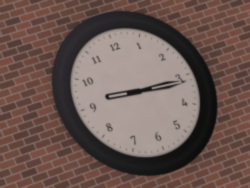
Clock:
9:16
